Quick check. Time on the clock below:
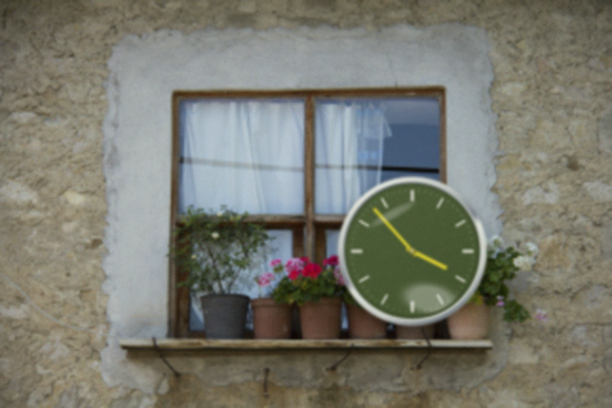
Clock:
3:53
